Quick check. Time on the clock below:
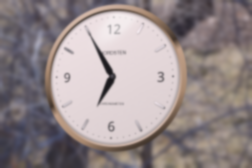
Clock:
6:55
